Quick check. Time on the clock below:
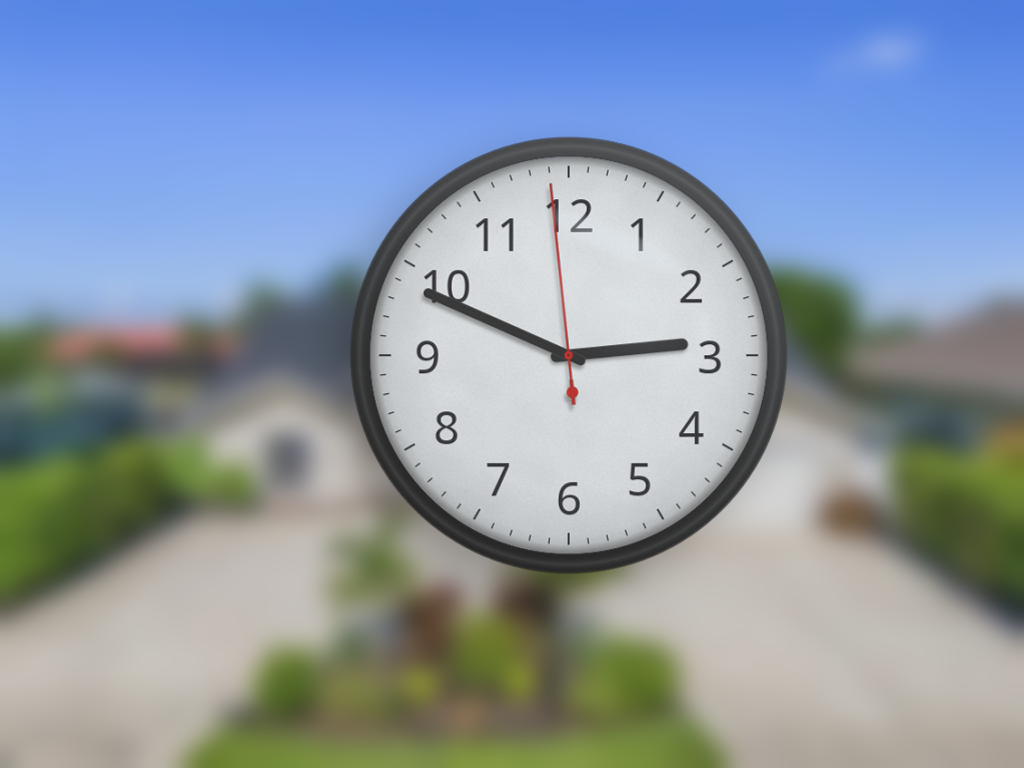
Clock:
2:48:59
